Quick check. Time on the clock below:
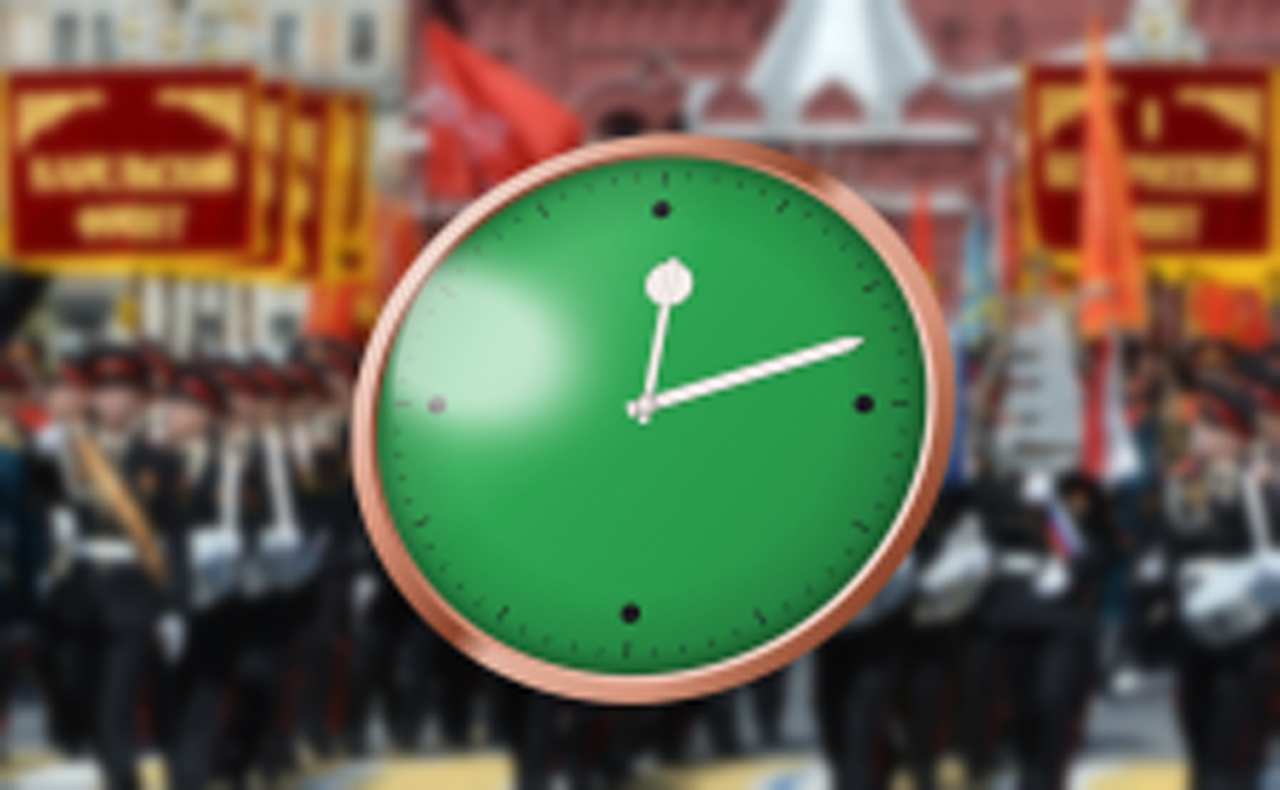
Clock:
12:12
